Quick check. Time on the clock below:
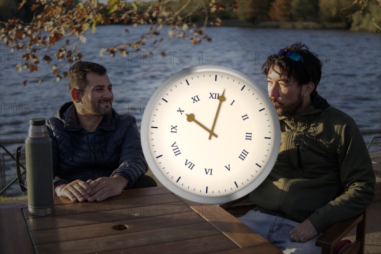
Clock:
10:02
